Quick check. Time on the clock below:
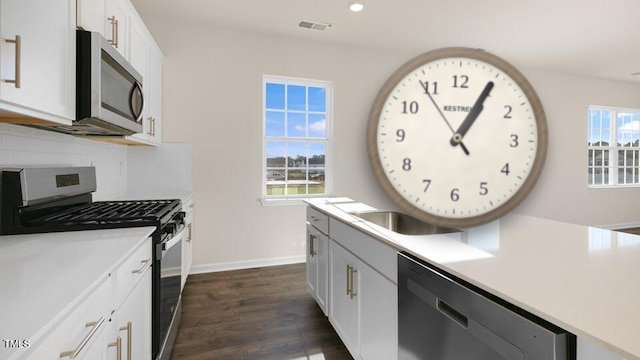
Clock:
1:04:54
